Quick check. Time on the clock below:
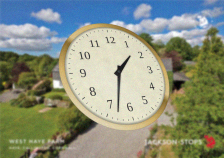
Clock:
1:33
